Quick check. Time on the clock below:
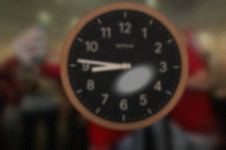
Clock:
8:46
